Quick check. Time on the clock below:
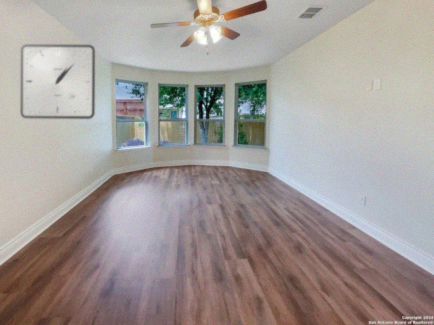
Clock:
1:07
